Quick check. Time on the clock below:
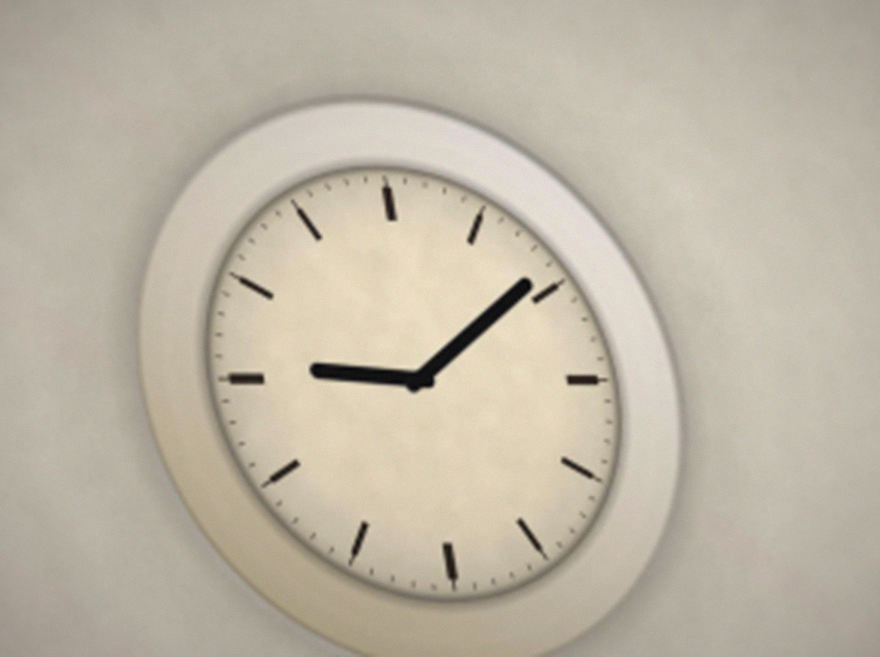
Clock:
9:09
